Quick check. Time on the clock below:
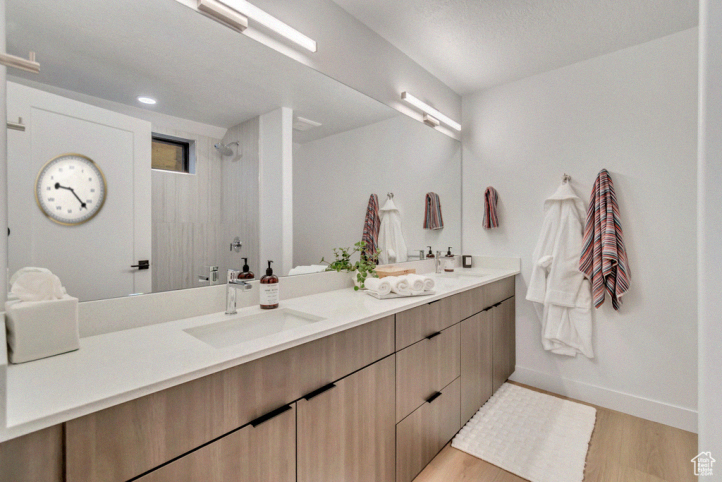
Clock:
9:23
